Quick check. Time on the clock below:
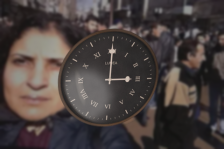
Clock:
3:00
